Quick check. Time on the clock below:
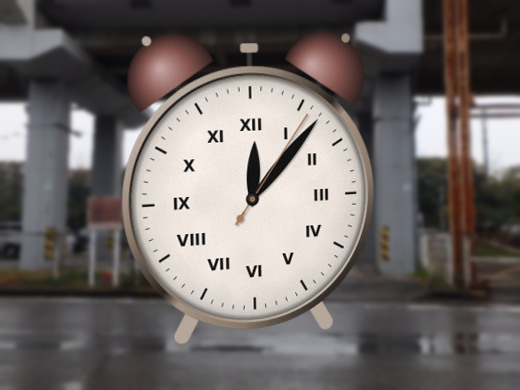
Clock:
12:07:06
